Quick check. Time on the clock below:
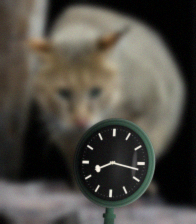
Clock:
8:17
